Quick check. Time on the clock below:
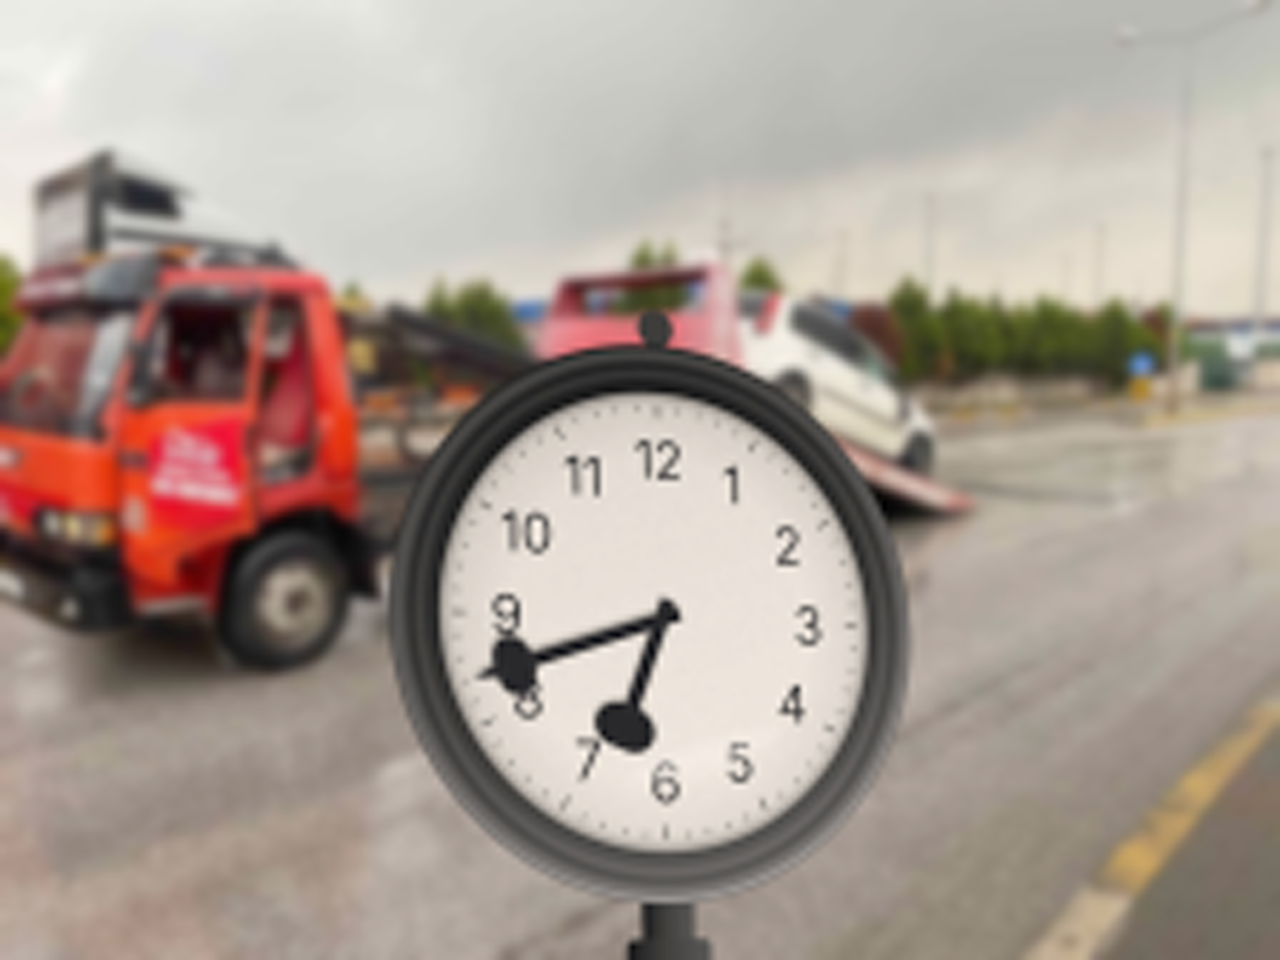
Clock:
6:42
